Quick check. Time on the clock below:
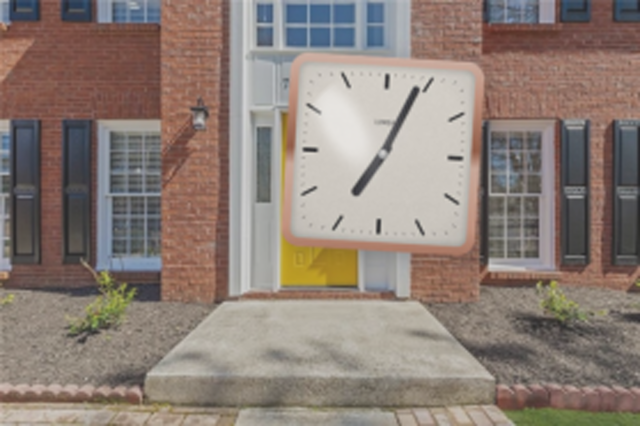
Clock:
7:04
